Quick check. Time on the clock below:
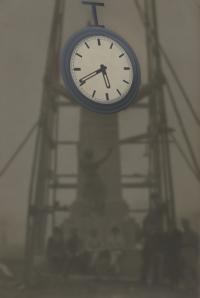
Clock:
5:41
